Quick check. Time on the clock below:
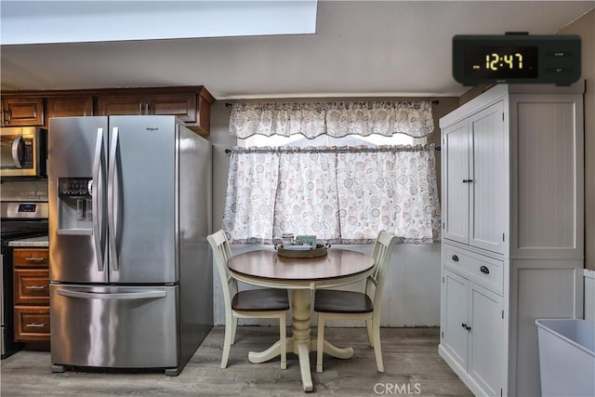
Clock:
12:47
